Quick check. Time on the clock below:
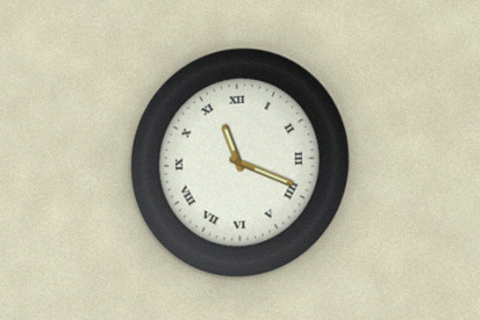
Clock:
11:19
